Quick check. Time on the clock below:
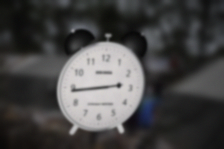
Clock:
2:44
